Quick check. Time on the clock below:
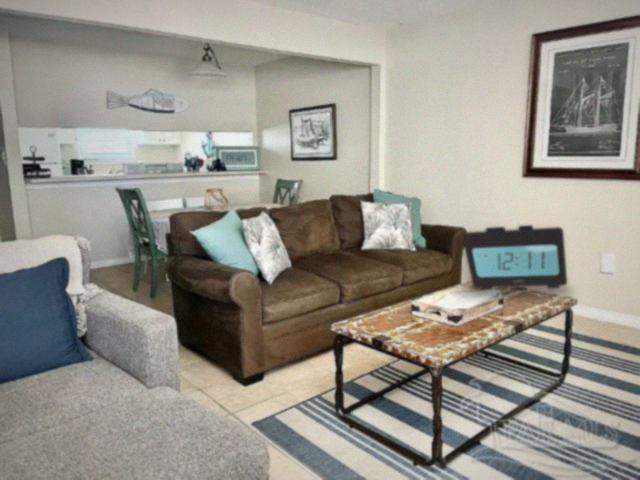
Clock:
12:11
